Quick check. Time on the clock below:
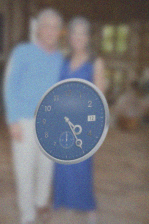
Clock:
4:25
